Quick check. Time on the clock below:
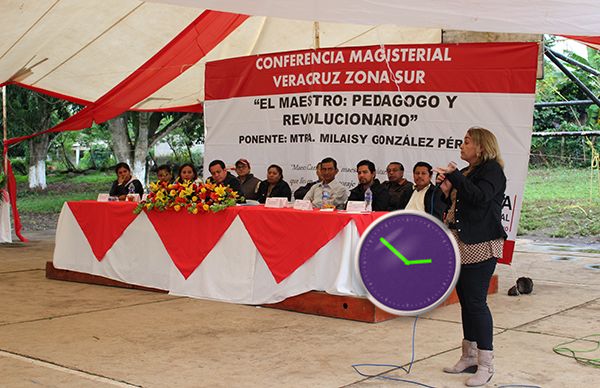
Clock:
2:52
